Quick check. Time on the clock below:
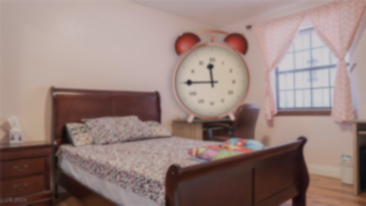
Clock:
11:45
